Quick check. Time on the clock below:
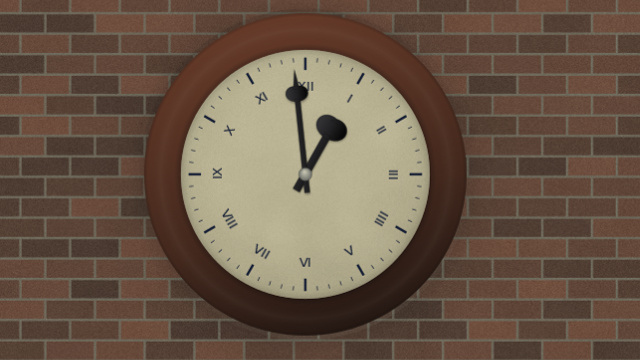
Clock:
12:59
